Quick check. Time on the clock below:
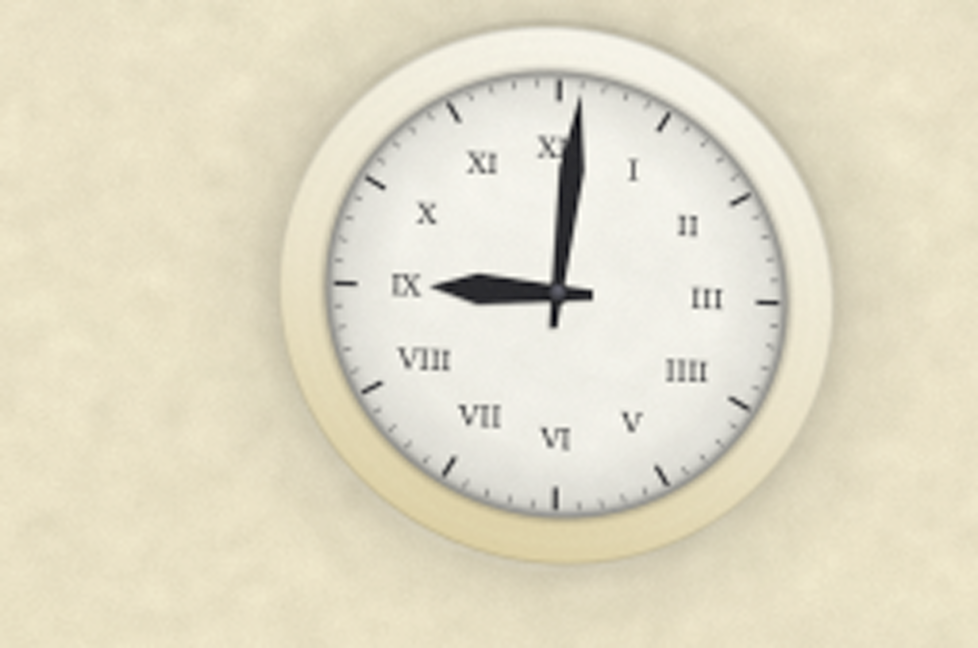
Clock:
9:01
